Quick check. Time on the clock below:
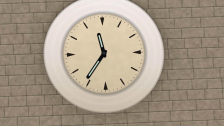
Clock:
11:36
